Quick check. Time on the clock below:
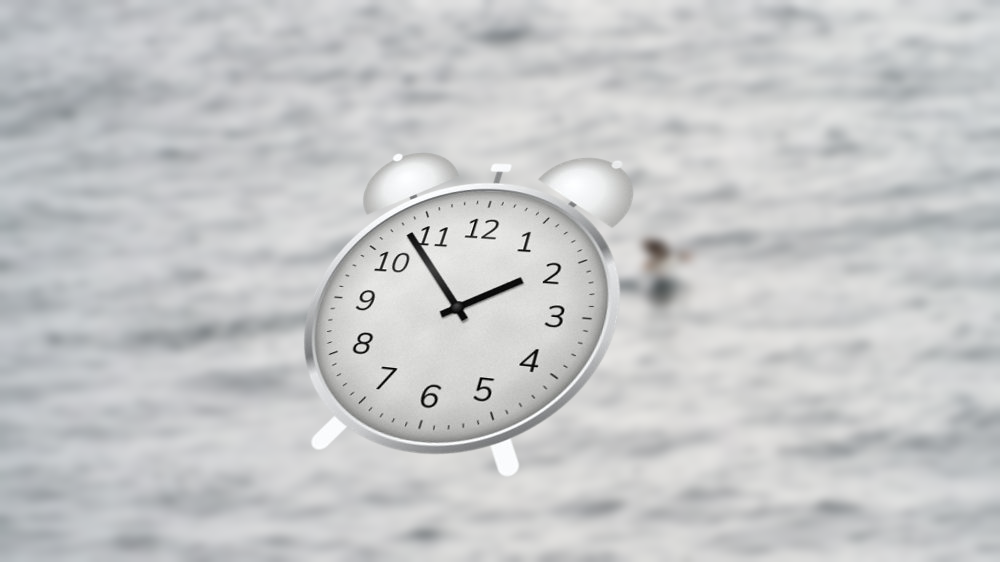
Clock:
1:53
